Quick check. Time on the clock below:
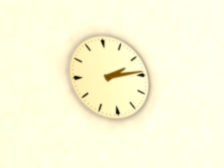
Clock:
2:14
